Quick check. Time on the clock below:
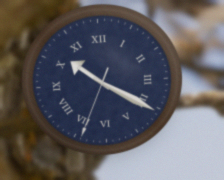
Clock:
10:20:34
